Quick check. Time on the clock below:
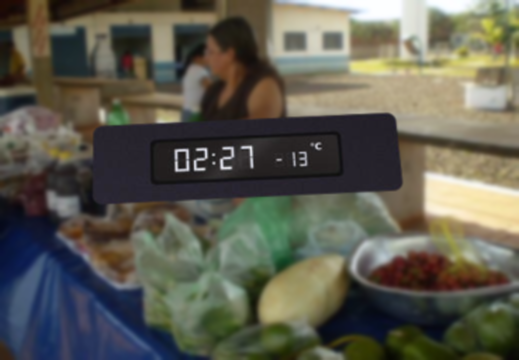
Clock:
2:27
